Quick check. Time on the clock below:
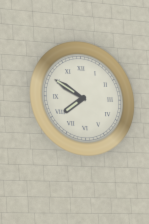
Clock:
7:50
